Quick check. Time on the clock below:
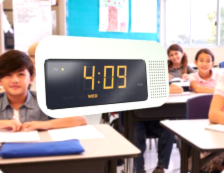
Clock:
4:09
